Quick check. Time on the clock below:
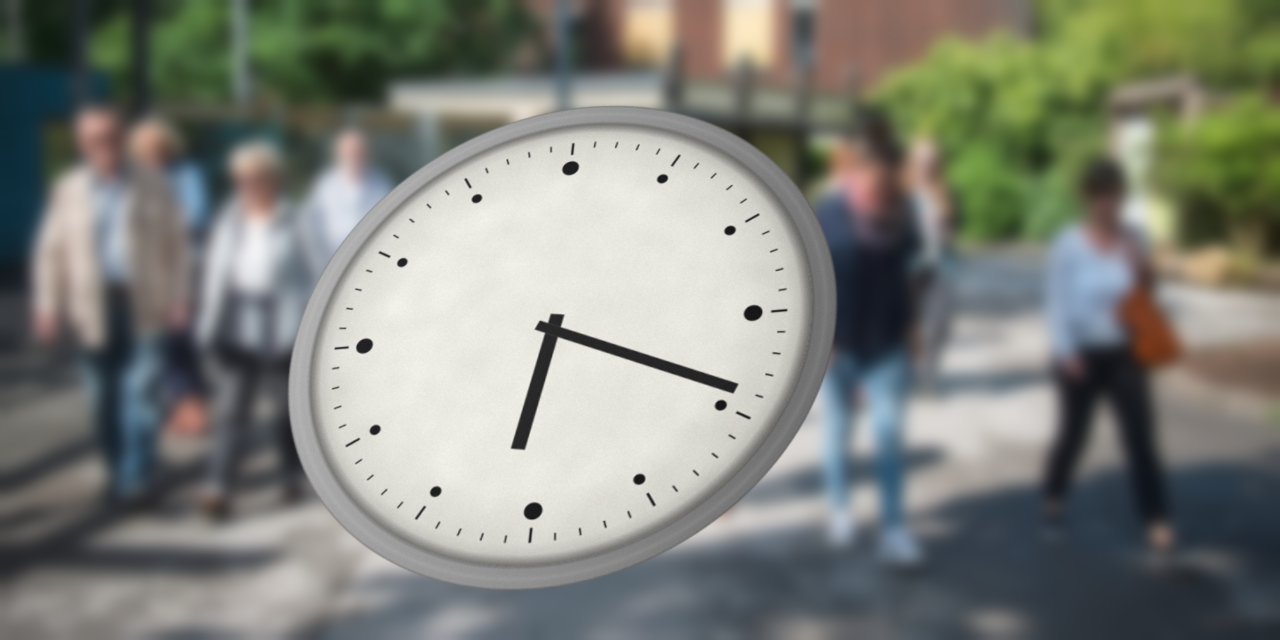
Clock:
6:19
